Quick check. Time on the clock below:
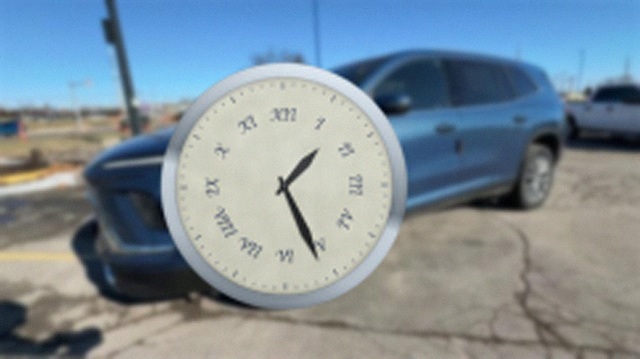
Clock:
1:26
